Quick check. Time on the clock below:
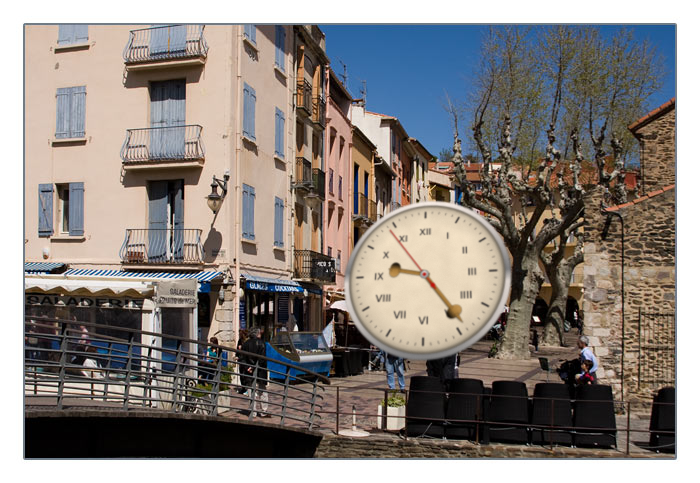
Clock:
9:23:54
